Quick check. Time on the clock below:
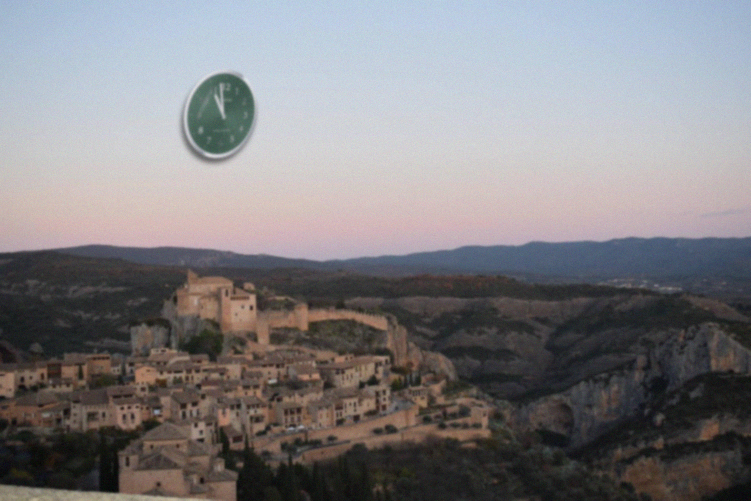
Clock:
10:58
